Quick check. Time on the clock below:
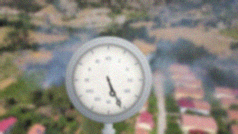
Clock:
5:26
